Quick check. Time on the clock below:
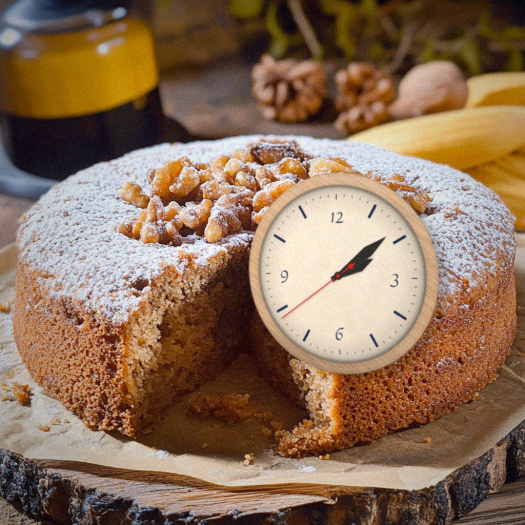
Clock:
2:08:39
